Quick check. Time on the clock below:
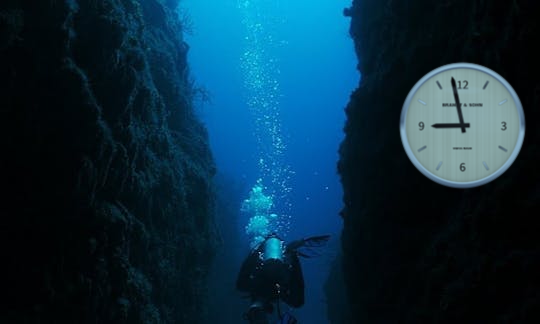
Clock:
8:58
